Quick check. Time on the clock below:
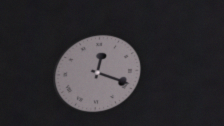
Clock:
12:19
